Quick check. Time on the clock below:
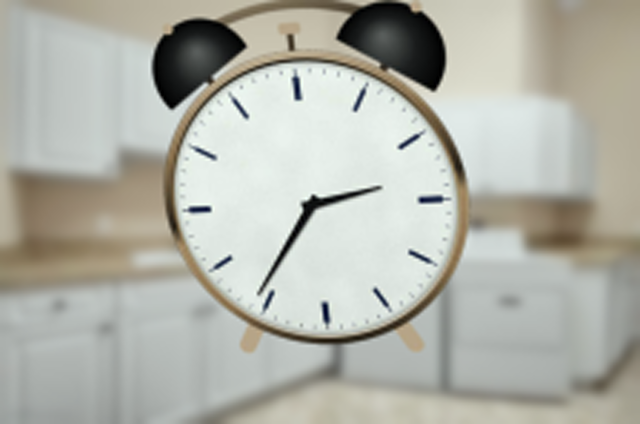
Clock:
2:36
